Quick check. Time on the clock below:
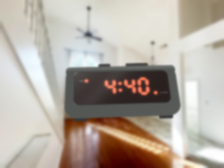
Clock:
4:40
